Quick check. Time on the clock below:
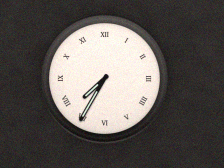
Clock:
7:35
